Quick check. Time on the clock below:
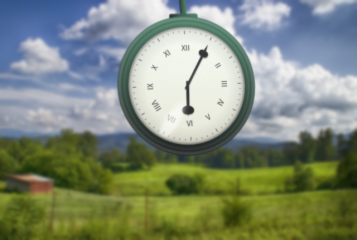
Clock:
6:05
